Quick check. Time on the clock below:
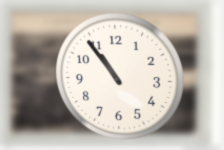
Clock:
10:54
